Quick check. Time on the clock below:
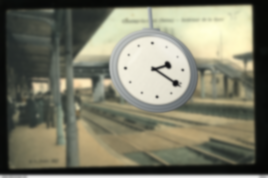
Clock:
2:21
